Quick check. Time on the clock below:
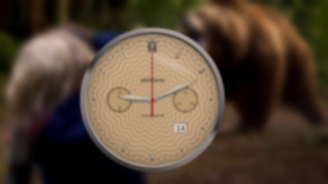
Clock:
9:11
